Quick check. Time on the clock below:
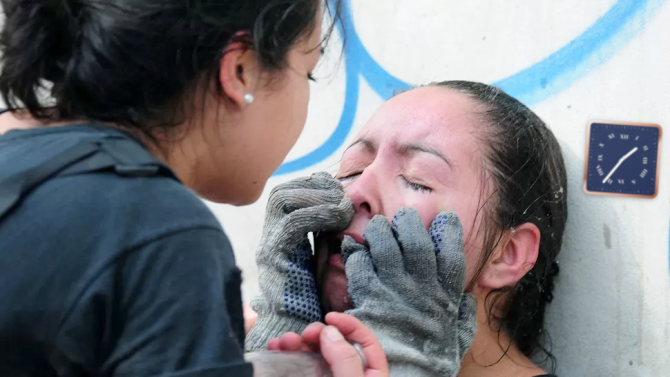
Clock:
1:36
